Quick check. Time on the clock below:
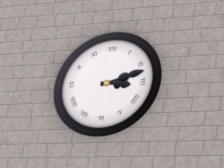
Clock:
3:12
